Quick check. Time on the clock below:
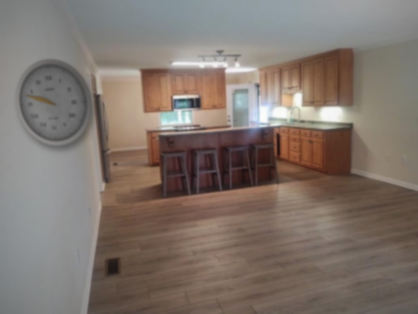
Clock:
9:48
